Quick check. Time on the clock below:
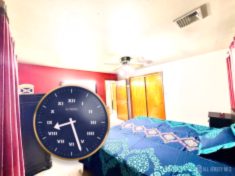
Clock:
8:27
